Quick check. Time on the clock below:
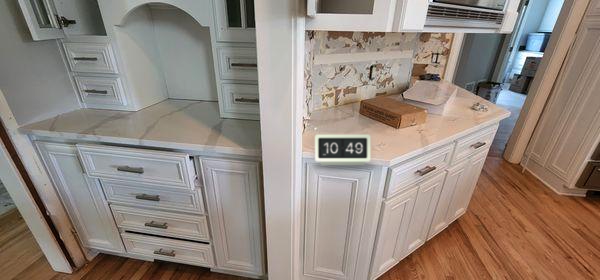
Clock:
10:49
